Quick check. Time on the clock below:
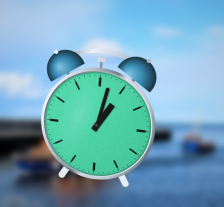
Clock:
1:02
